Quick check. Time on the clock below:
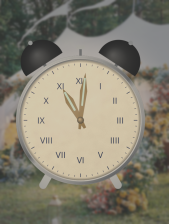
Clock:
11:01
